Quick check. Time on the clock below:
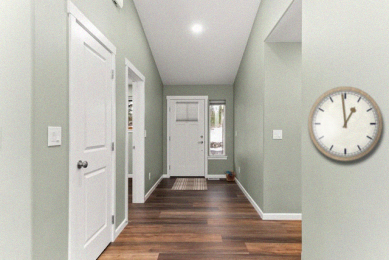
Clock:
12:59
